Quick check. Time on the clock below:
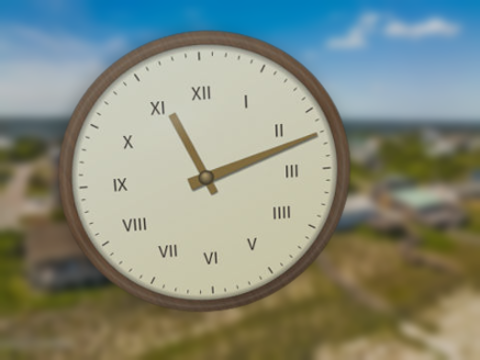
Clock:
11:12
